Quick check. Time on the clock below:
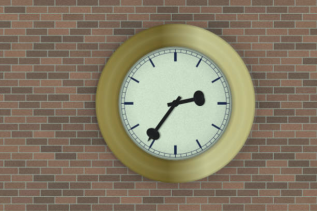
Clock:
2:36
